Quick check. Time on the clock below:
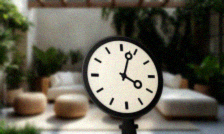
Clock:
4:03
